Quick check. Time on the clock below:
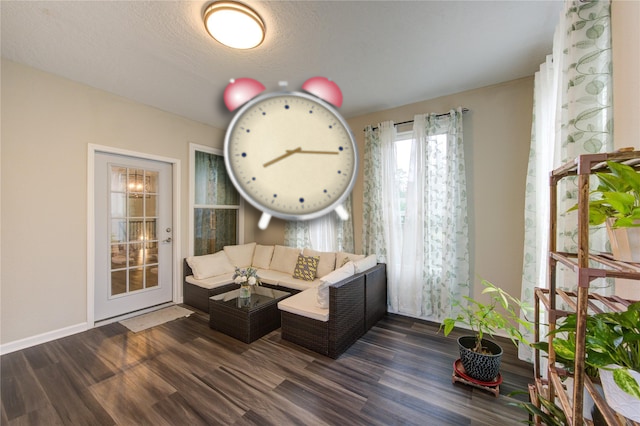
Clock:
8:16
